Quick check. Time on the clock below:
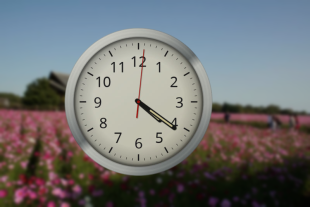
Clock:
4:21:01
